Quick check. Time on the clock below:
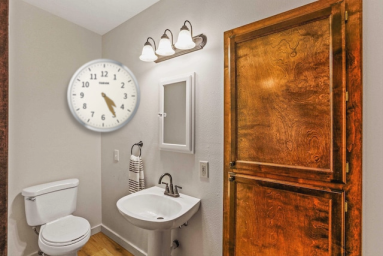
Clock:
4:25
